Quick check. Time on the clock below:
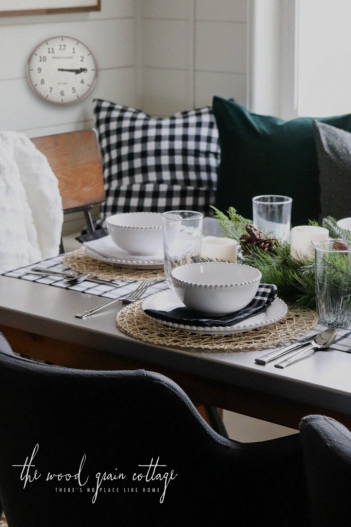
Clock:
3:15
